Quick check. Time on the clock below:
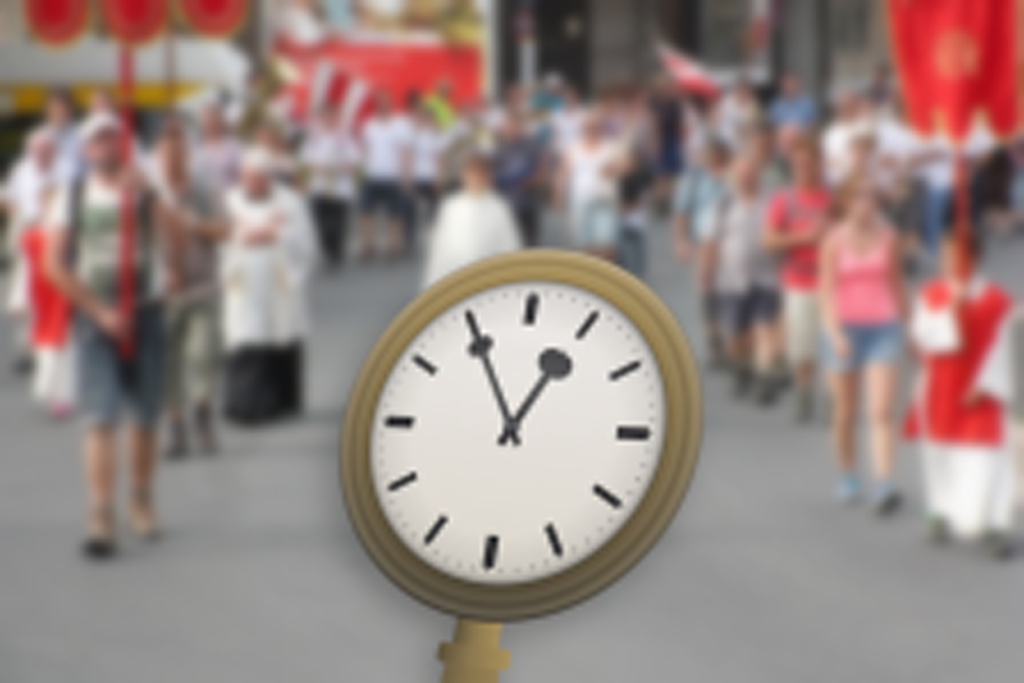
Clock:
12:55
